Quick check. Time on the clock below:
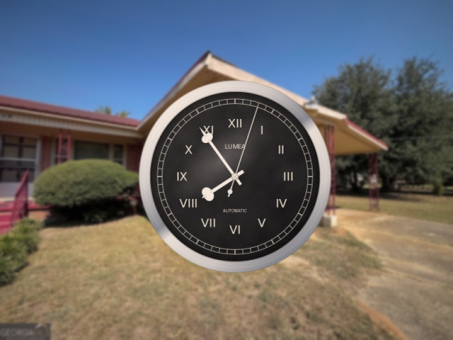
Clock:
7:54:03
